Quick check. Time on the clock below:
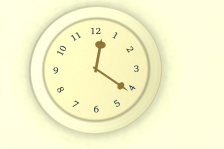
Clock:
12:21
